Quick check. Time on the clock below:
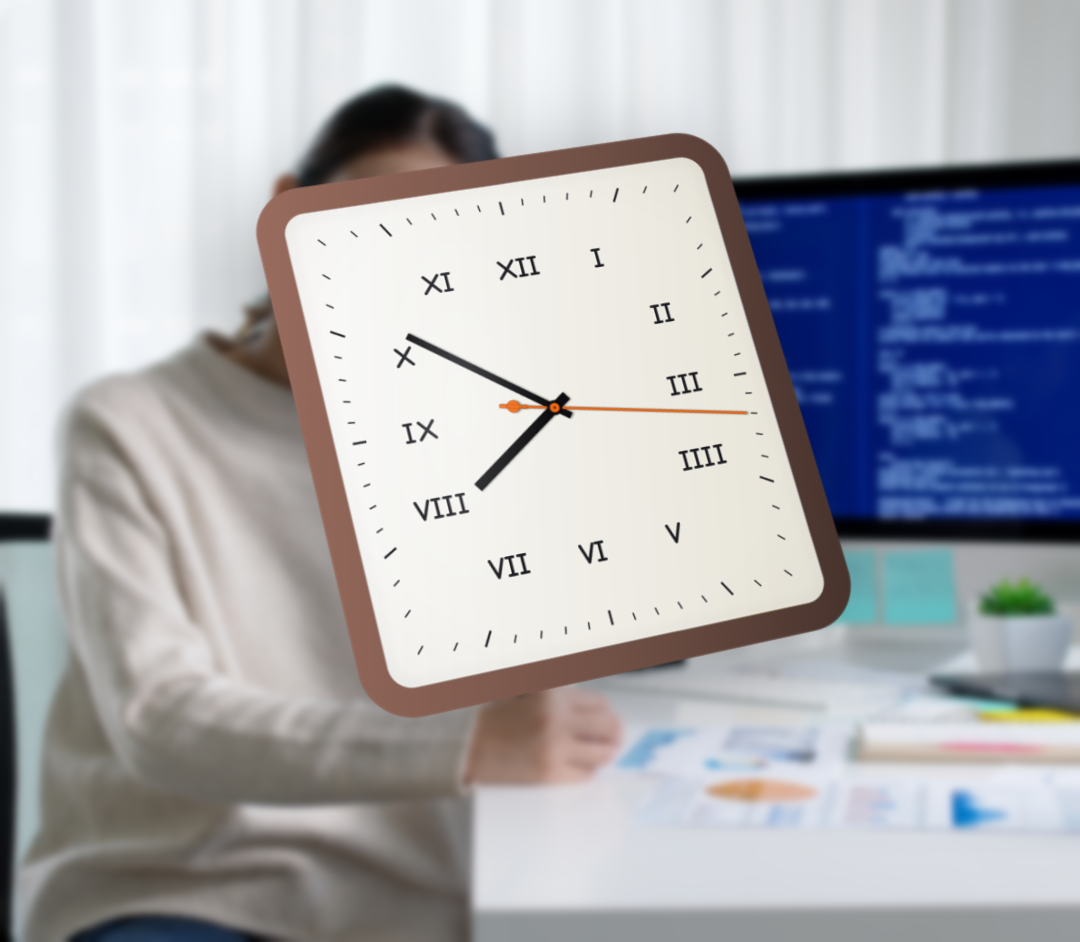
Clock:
7:51:17
